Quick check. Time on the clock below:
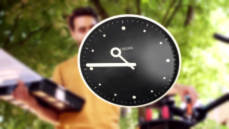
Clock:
10:46
